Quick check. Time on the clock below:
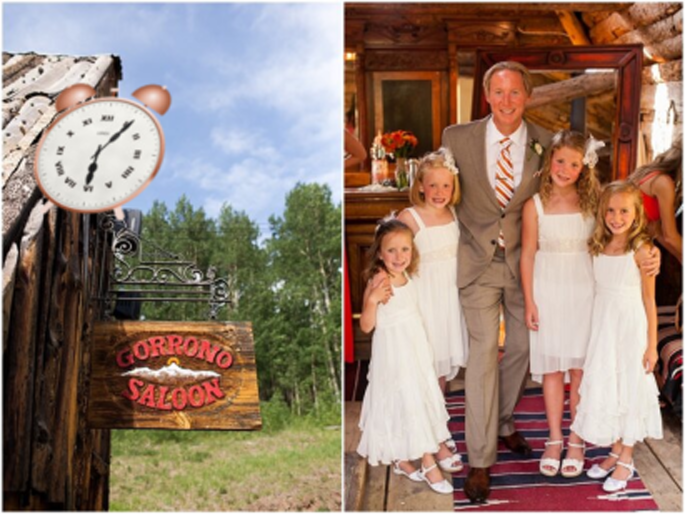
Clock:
6:06
